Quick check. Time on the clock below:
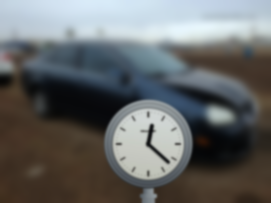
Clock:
12:22
